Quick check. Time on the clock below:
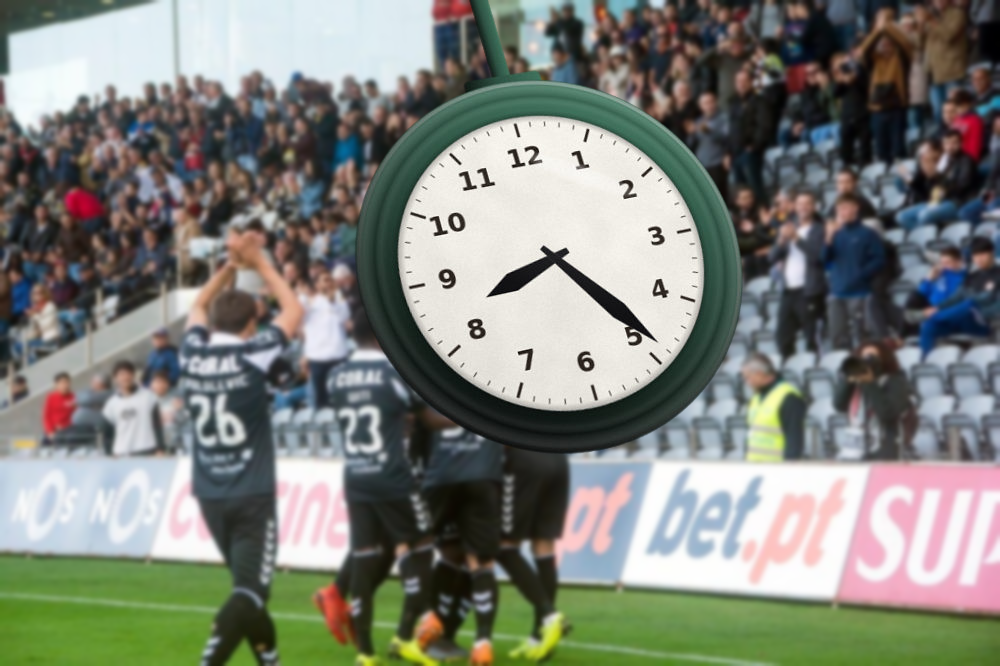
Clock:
8:24
